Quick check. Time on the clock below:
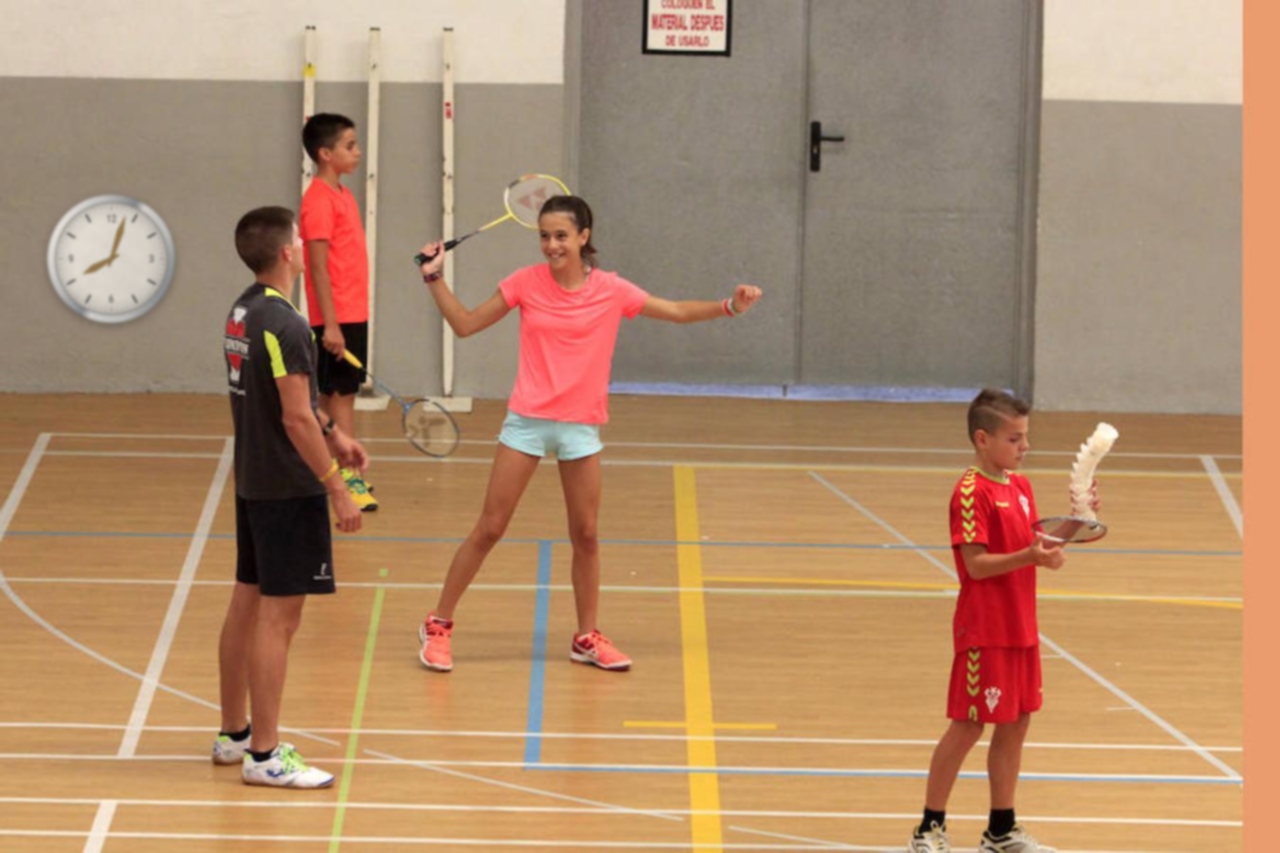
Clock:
8:03
